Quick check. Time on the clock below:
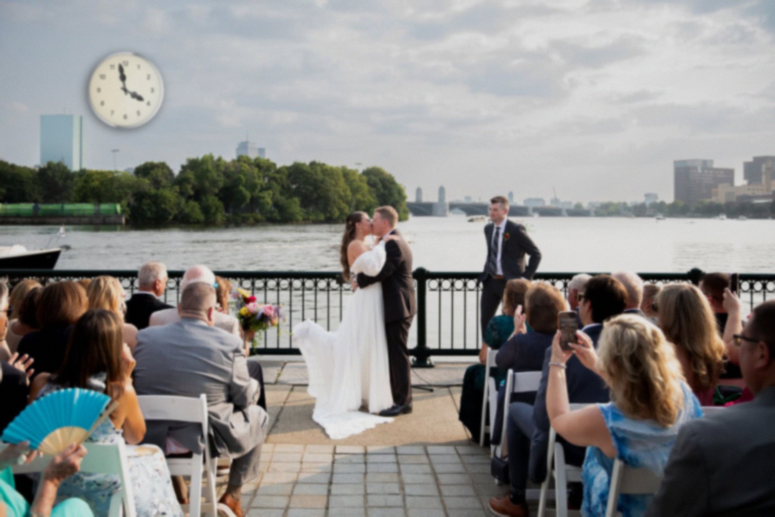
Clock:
3:58
